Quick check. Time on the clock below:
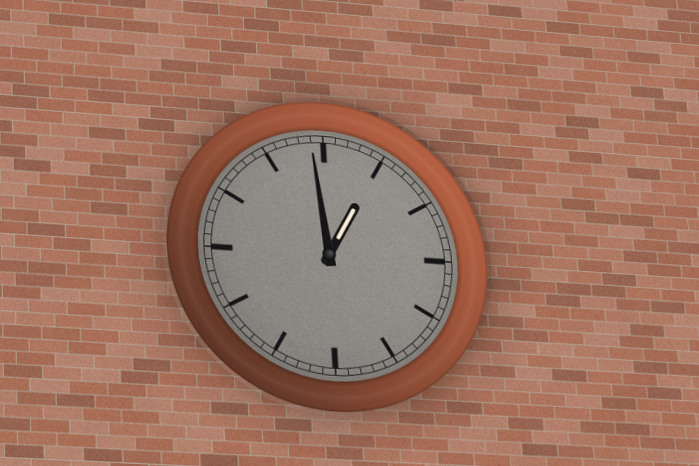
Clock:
12:59
